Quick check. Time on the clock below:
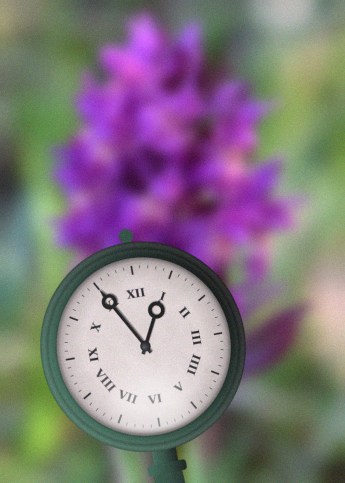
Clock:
12:55
